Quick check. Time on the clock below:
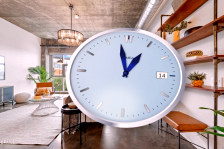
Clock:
12:58
